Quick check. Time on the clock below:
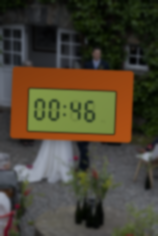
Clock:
0:46
